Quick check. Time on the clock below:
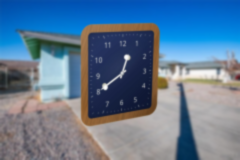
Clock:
12:40
